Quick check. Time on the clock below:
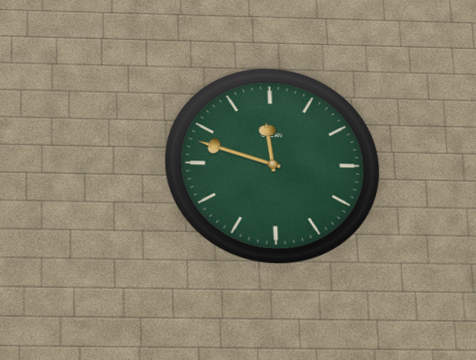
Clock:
11:48
